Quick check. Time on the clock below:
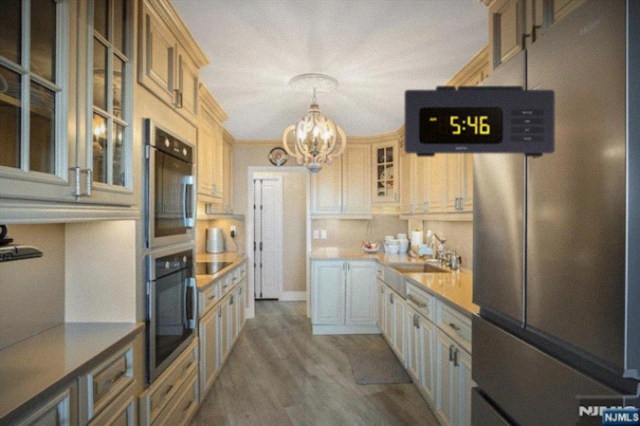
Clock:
5:46
